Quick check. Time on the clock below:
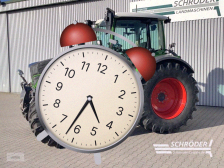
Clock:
4:32
